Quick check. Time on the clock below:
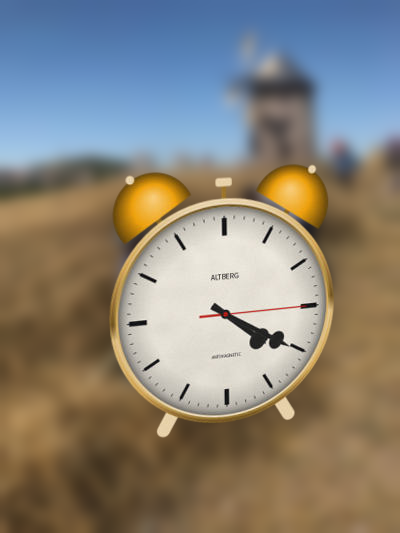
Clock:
4:20:15
